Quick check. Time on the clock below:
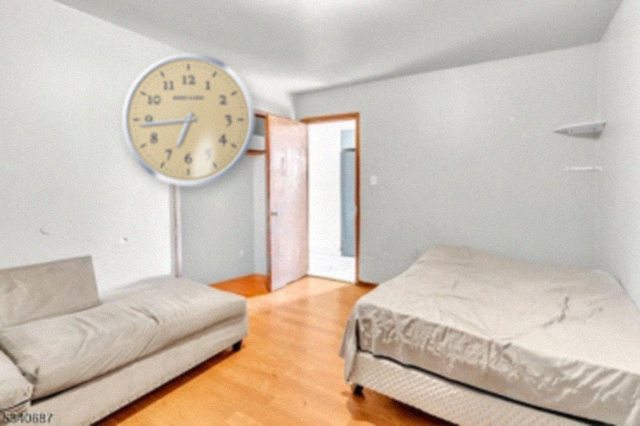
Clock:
6:44
